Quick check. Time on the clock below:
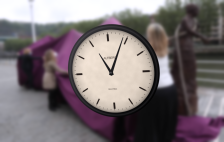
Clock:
11:04
